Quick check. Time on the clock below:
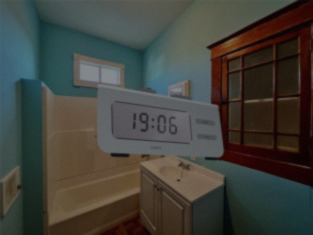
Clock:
19:06
